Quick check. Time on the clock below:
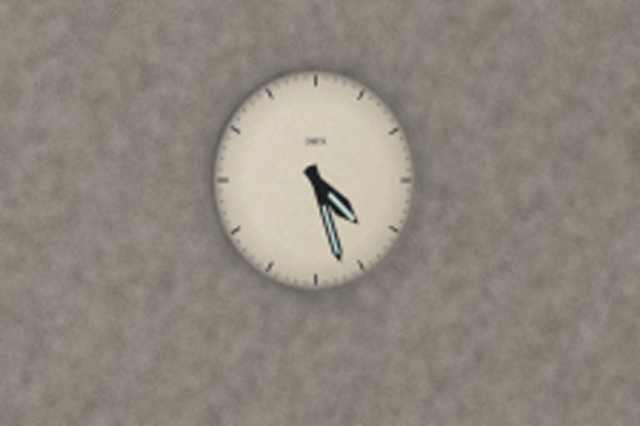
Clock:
4:27
